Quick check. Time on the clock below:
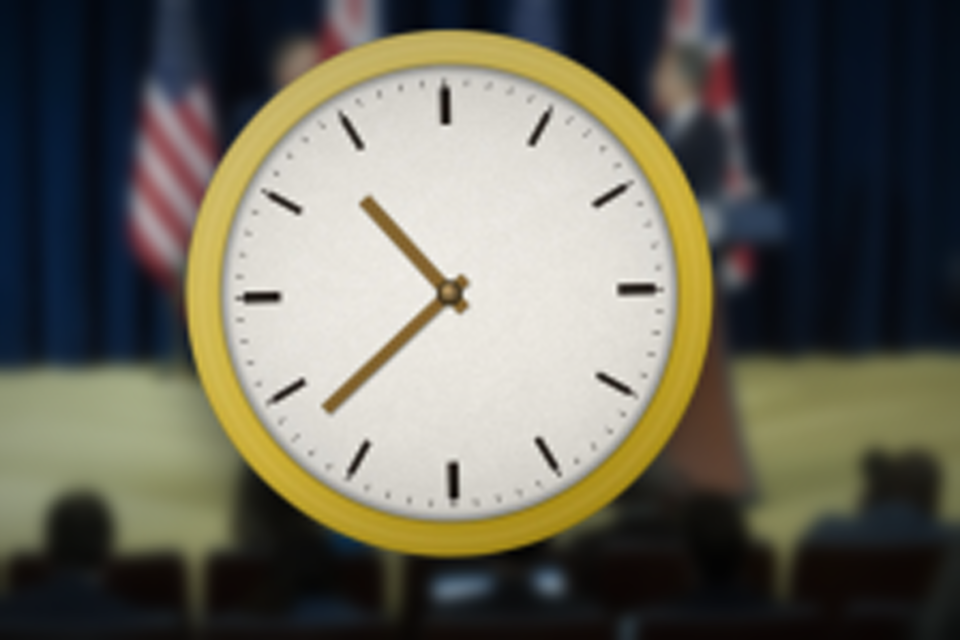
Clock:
10:38
